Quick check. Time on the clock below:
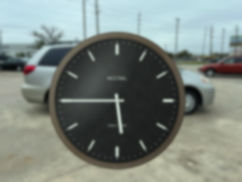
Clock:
5:45
